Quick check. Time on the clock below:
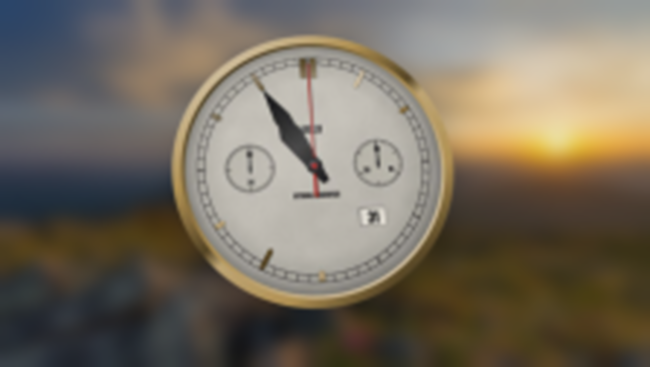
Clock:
10:55
